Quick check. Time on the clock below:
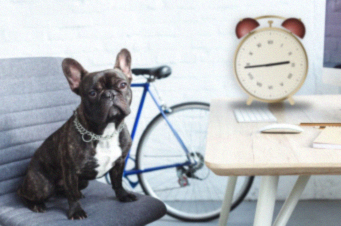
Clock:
2:44
